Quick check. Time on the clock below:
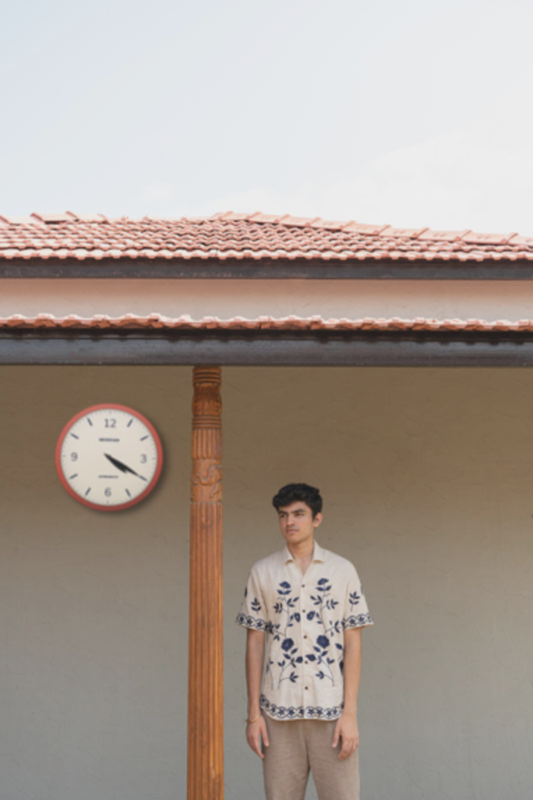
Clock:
4:20
